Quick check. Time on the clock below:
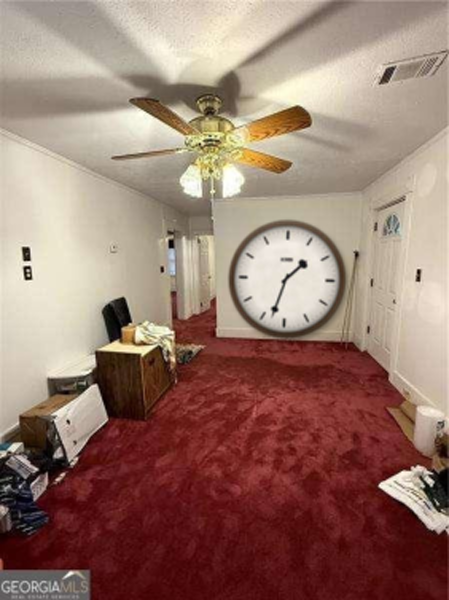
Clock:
1:33
